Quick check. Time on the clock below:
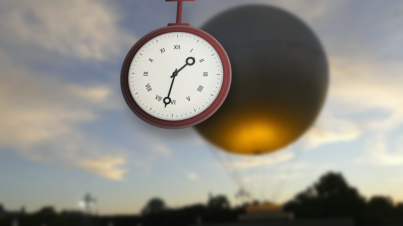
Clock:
1:32
